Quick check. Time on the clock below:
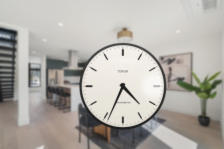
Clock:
4:34
